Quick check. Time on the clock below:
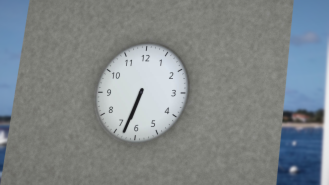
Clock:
6:33
